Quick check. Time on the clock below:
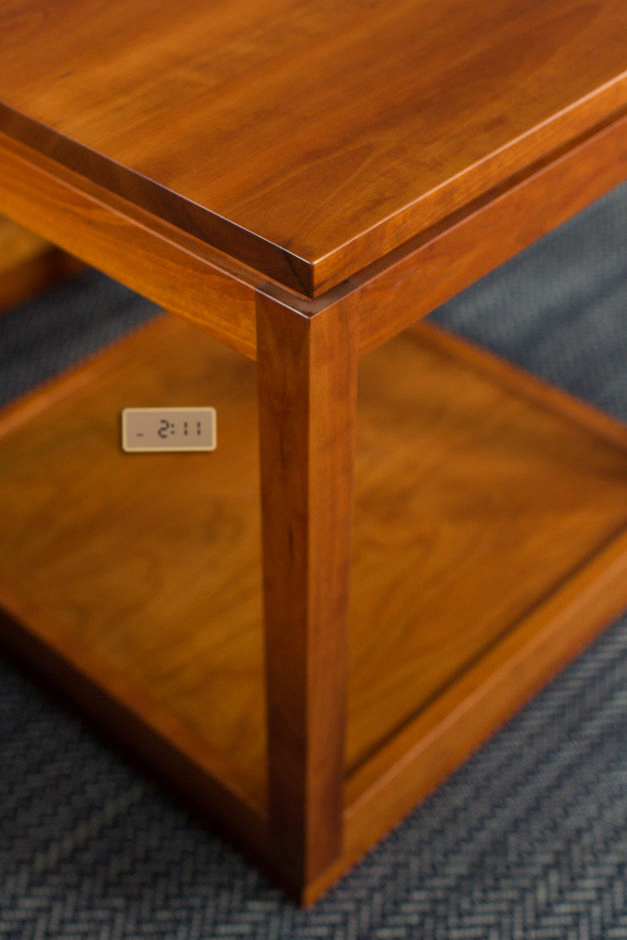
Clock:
2:11
